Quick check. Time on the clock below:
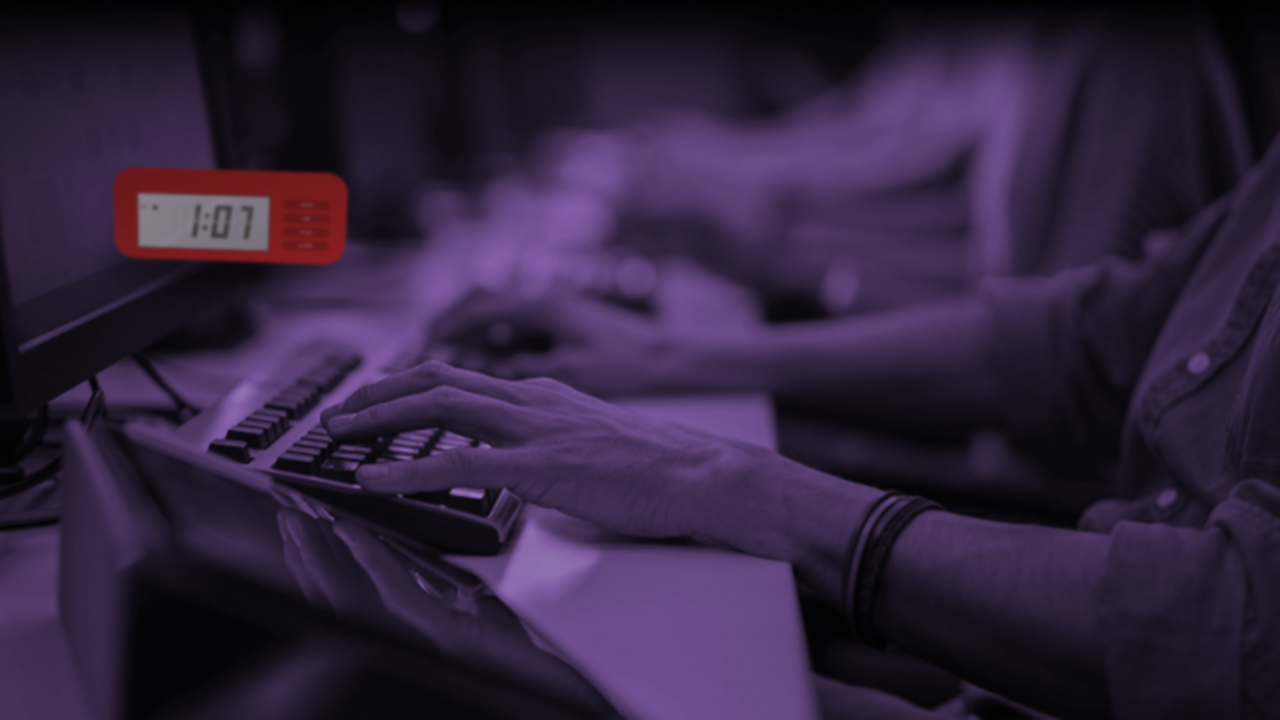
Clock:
1:07
